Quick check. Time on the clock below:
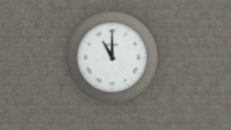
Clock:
11:00
